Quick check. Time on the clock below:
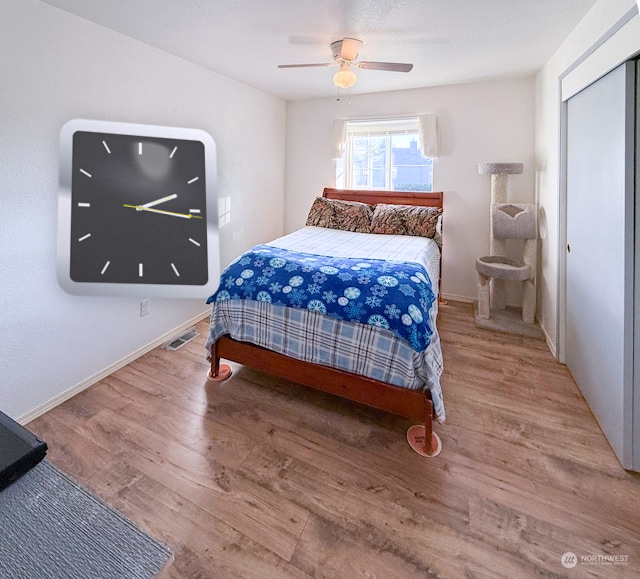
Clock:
2:16:16
